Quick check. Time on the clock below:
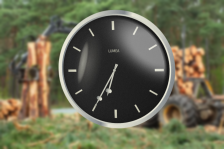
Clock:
6:35
